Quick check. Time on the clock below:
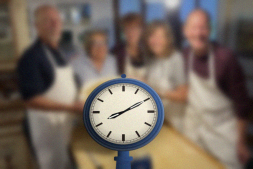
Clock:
8:10
